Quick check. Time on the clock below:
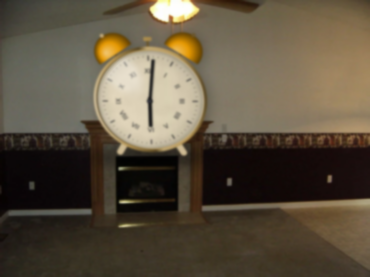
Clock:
6:01
